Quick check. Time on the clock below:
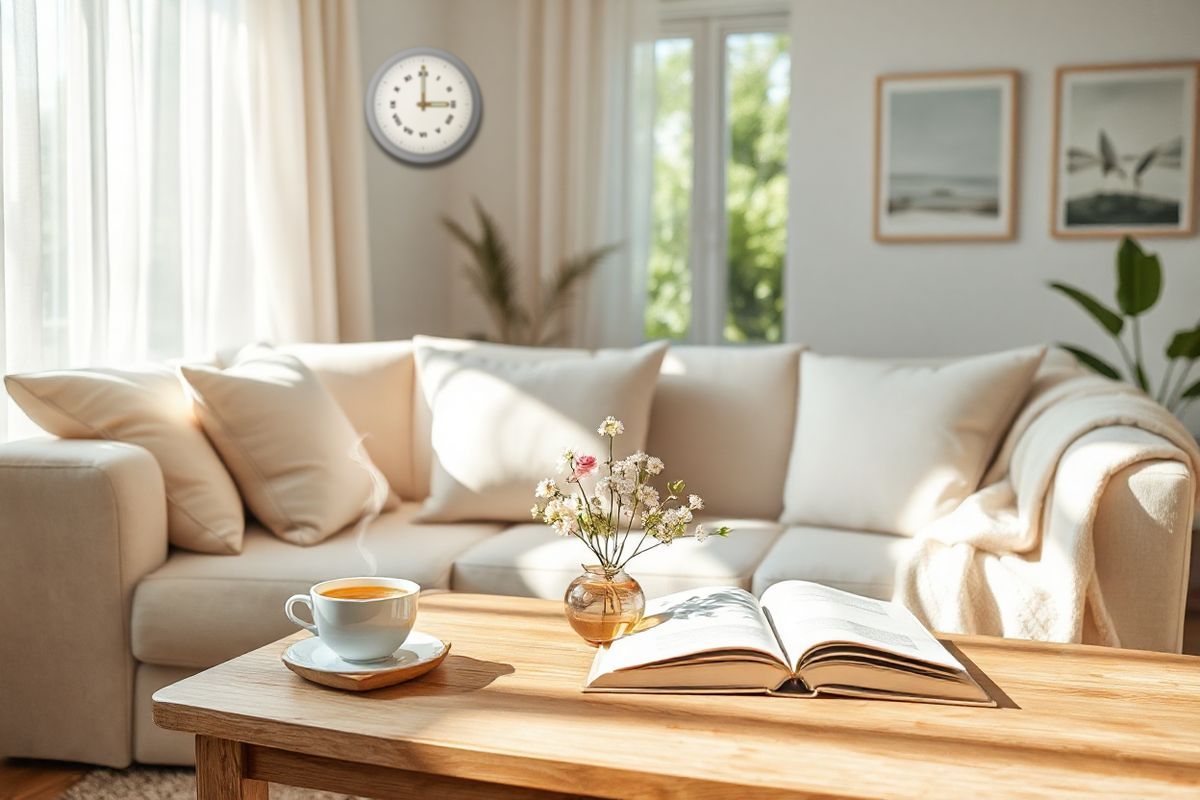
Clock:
3:00
